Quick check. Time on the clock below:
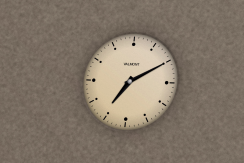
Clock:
7:10
